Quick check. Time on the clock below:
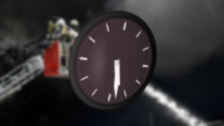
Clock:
5:28
